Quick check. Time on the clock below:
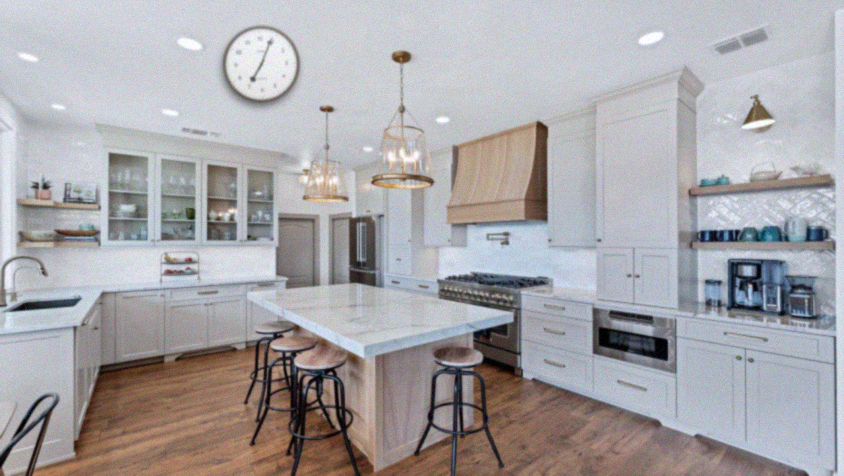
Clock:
7:04
